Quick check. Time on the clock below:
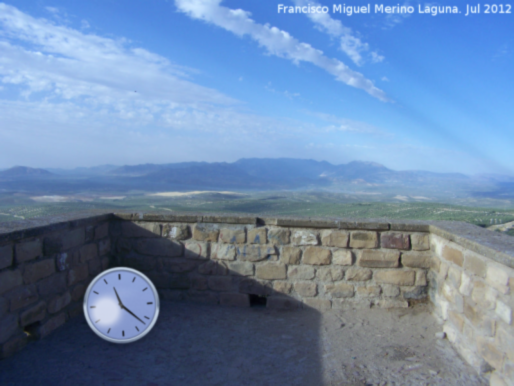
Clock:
11:22
